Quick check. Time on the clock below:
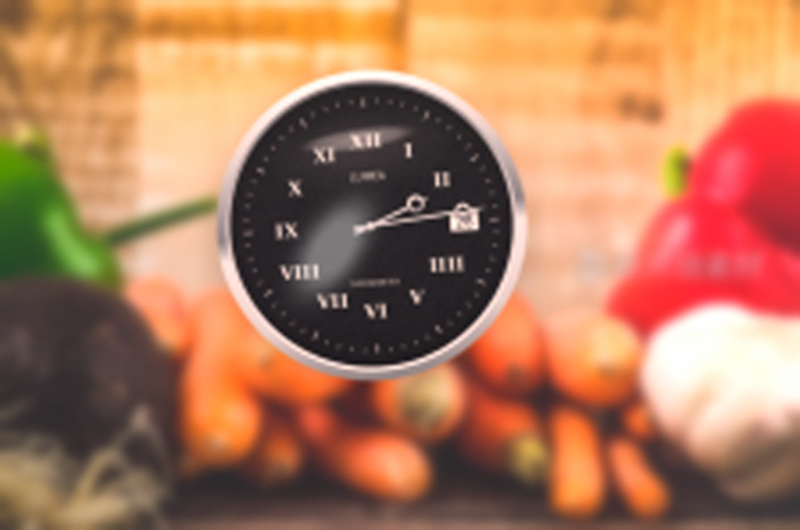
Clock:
2:14
